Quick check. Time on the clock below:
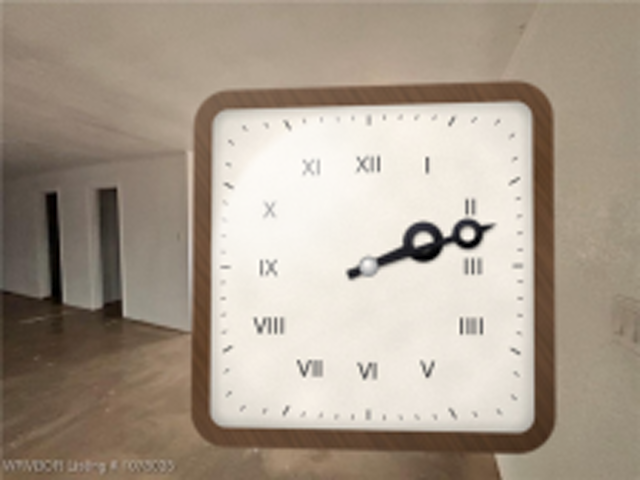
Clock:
2:12
